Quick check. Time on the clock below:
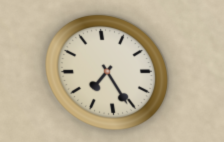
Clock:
7:26
